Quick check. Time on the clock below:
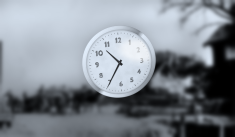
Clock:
10:35
